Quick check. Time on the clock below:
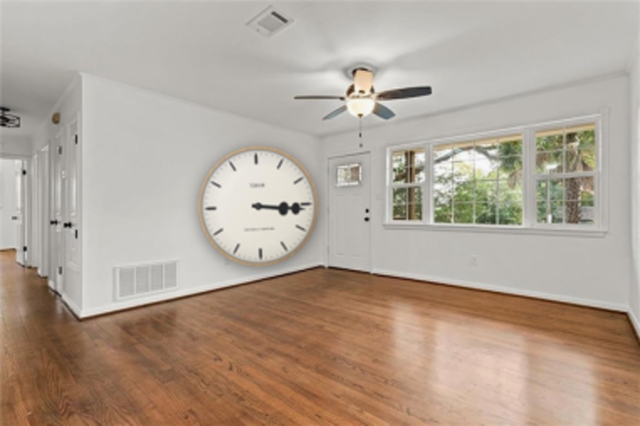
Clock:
3:16
